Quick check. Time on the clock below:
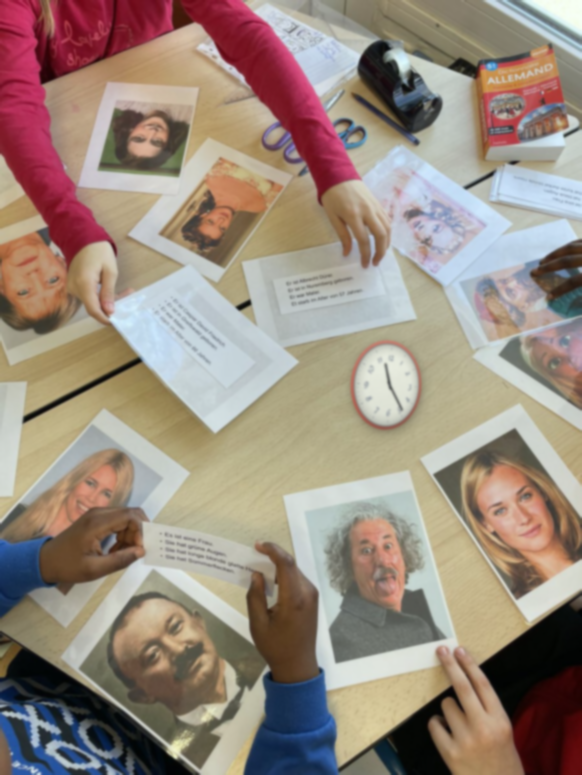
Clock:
11:24
